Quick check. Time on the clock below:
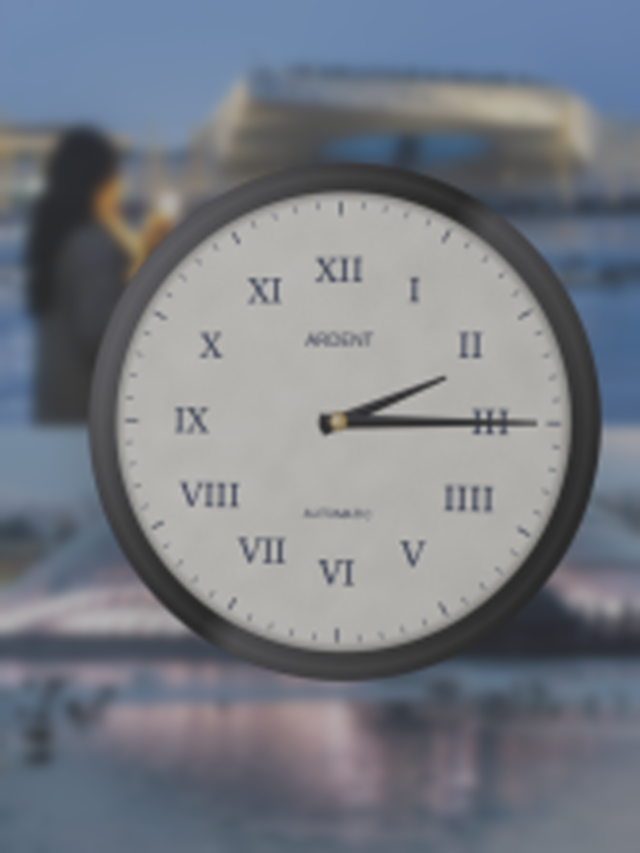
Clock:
2:15
